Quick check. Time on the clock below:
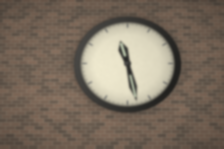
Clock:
11:28
